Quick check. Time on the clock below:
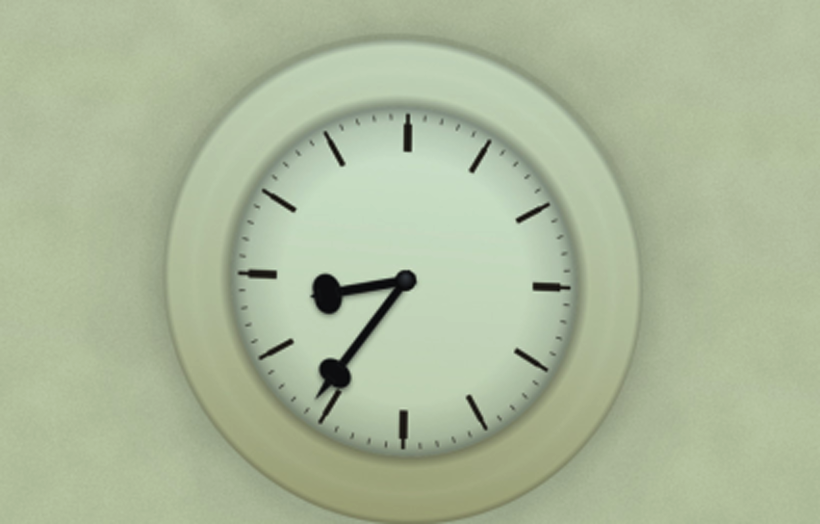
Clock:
8:36
